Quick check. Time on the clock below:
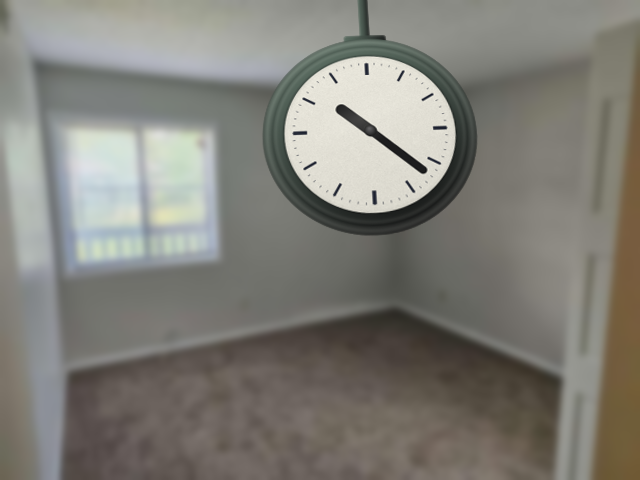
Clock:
10:22
